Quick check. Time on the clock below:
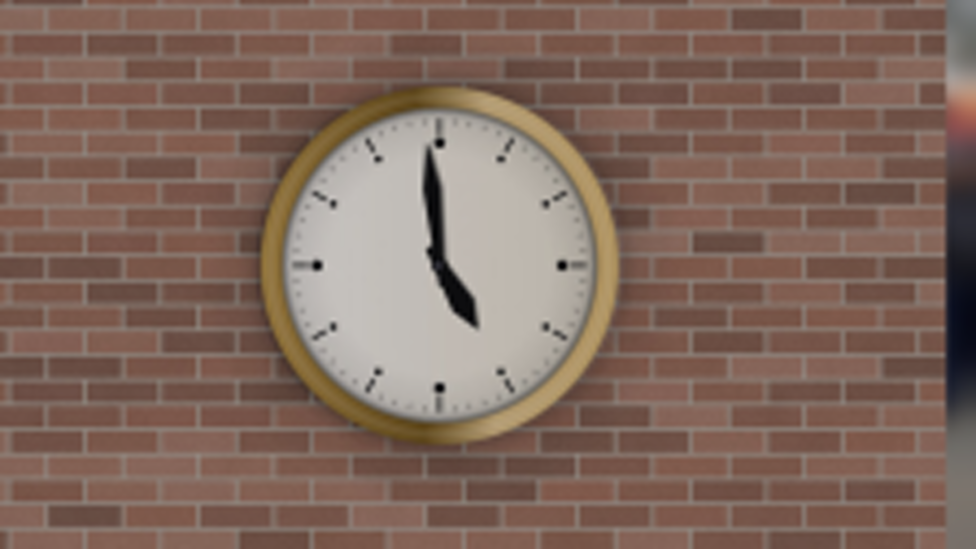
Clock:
4:59
